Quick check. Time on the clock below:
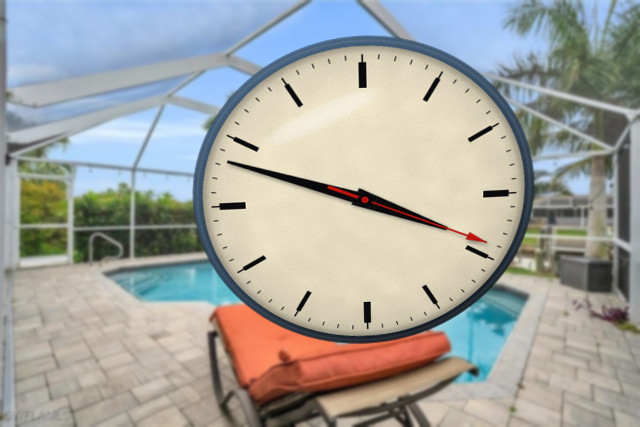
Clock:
3:48:19
